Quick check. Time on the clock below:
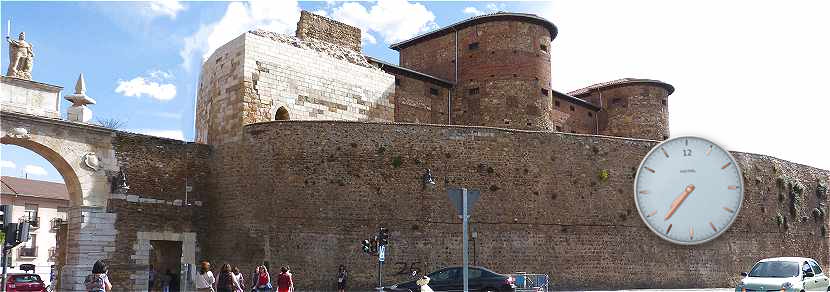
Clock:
7:37
